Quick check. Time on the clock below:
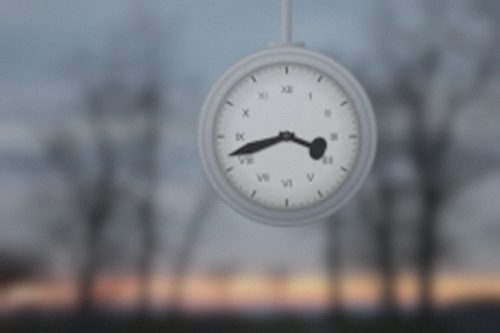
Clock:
3:42
